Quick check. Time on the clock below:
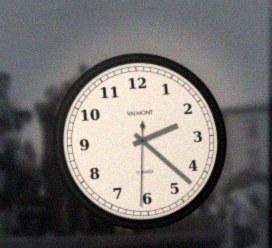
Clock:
2:22:31
